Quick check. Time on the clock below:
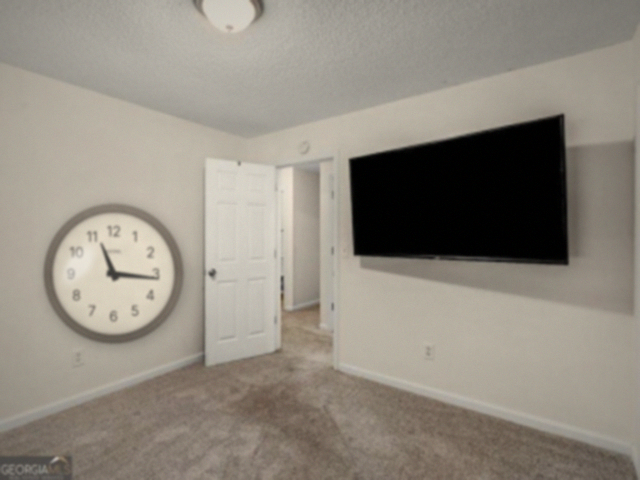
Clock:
11:16
